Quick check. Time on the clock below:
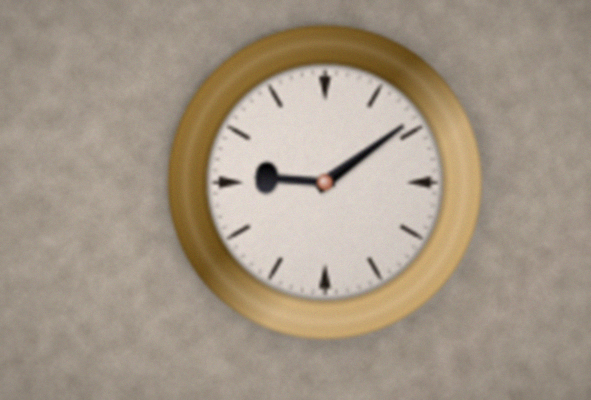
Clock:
9:09
